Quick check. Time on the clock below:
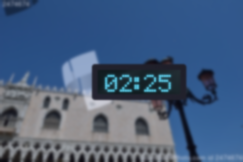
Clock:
2:25
